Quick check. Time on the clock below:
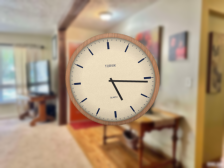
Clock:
5:16
